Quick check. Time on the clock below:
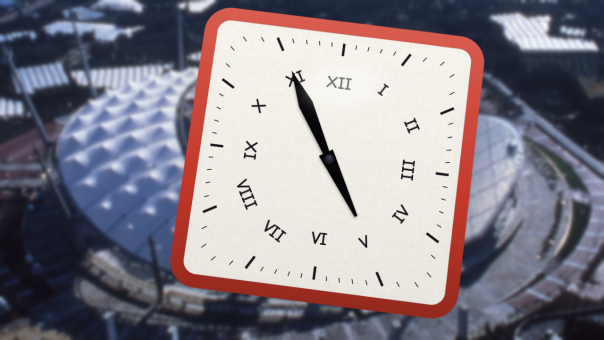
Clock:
4:55
